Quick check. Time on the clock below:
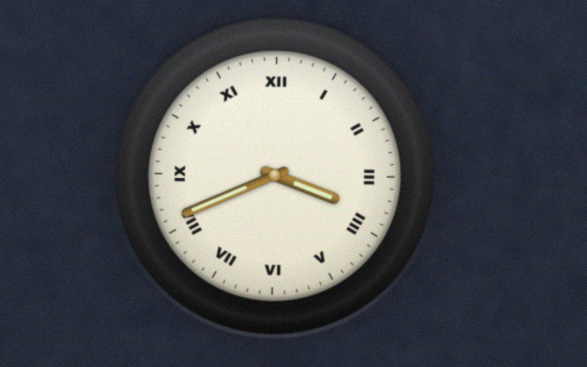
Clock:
3:41
